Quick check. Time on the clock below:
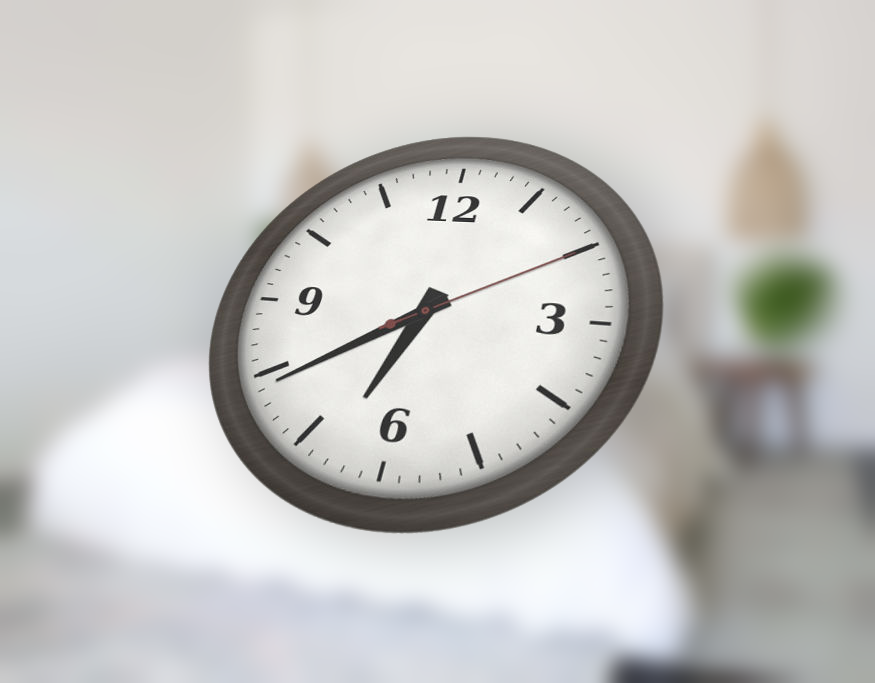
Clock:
6:39:10
